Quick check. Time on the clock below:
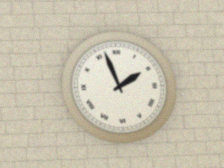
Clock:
1:57
